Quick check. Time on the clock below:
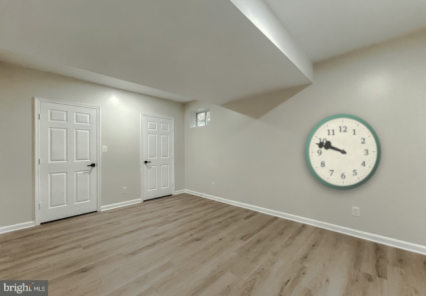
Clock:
9:48
